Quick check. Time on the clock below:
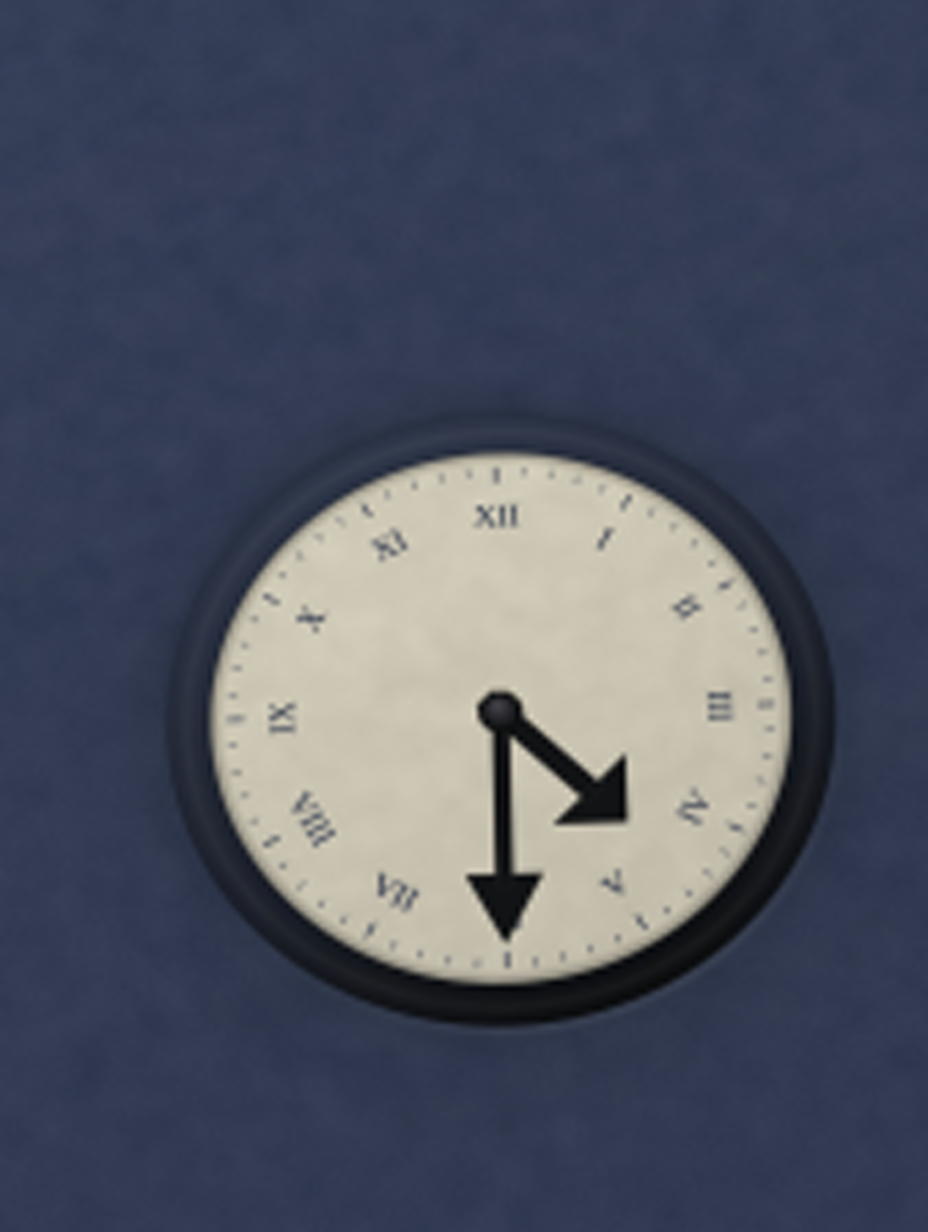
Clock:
4:30
